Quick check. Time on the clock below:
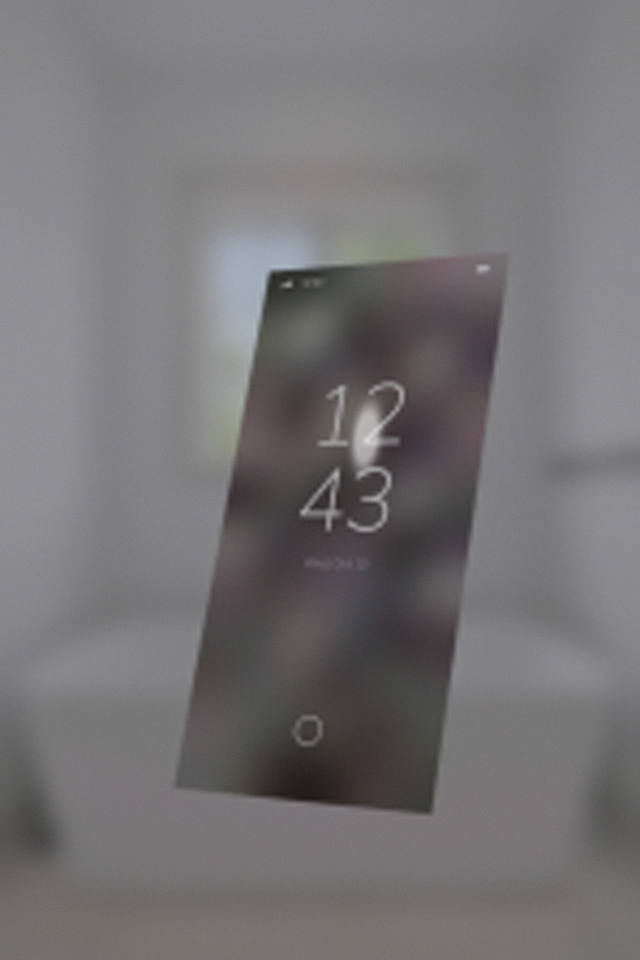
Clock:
12:43
